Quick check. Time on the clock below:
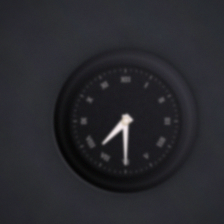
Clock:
7:30
